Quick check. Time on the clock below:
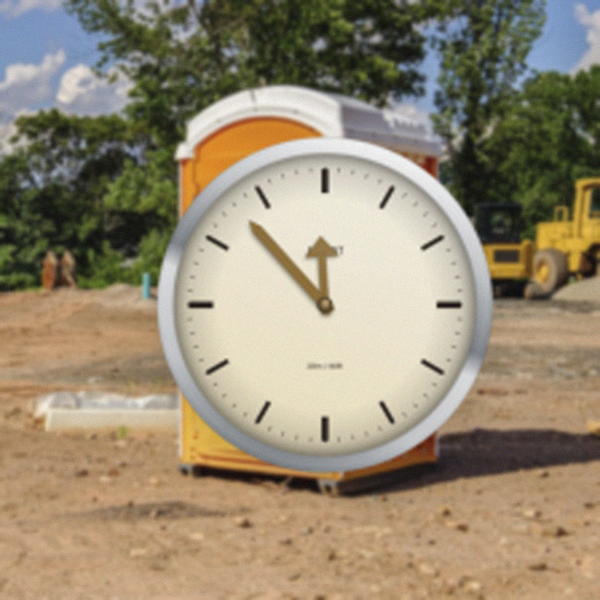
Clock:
11:53
